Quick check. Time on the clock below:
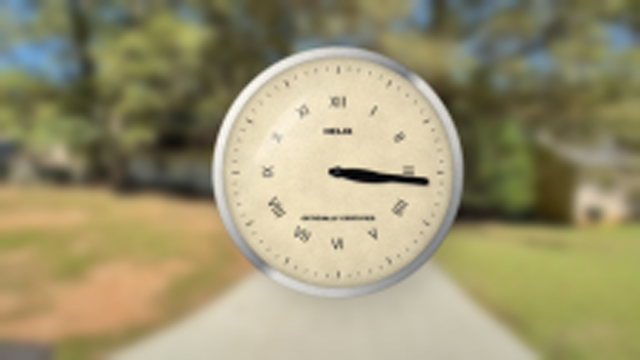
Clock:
3:16
